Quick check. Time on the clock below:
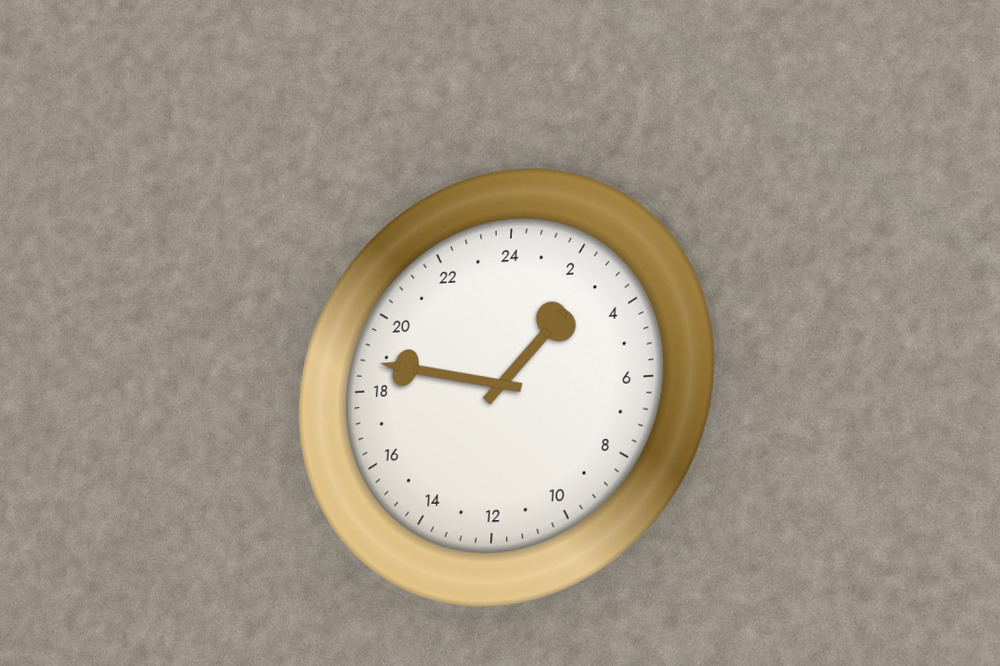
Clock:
2:47
